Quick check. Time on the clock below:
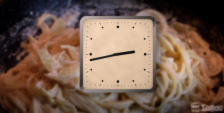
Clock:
2:43
